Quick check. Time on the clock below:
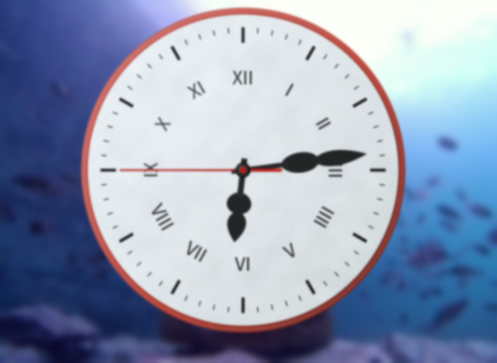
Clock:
6:13:45
